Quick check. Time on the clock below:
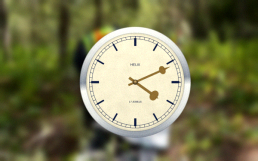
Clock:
4:11
